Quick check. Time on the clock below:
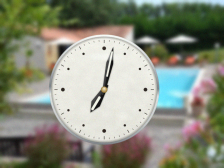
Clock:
7:02
